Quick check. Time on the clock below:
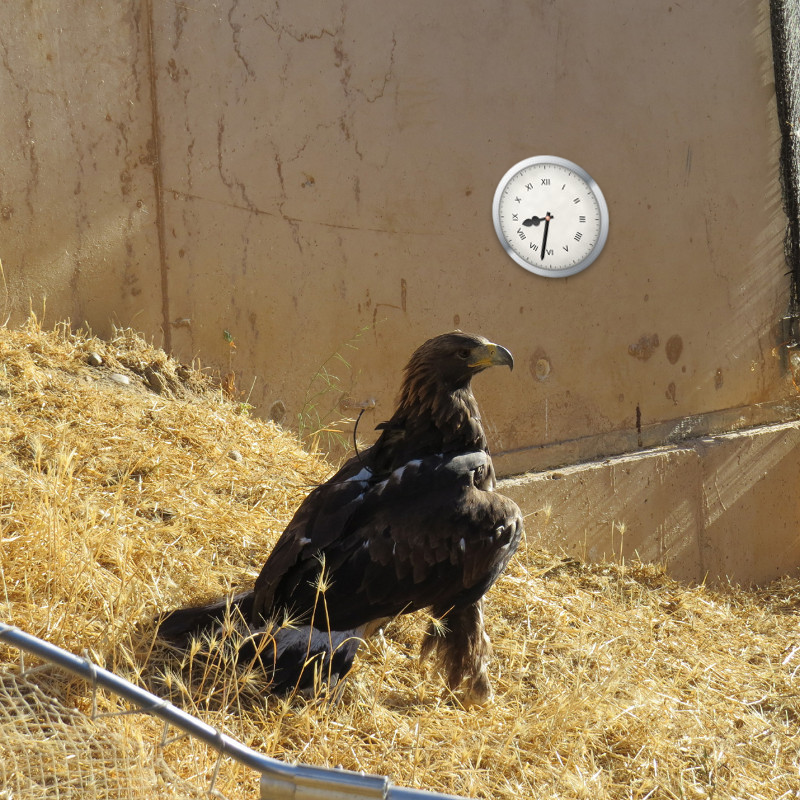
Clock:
8:32
